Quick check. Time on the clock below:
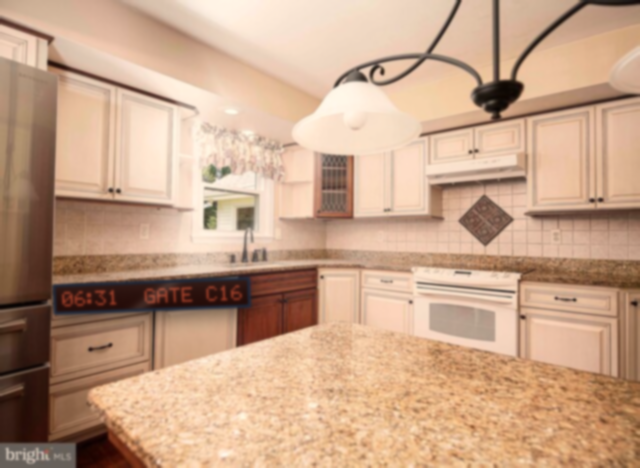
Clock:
6:31
